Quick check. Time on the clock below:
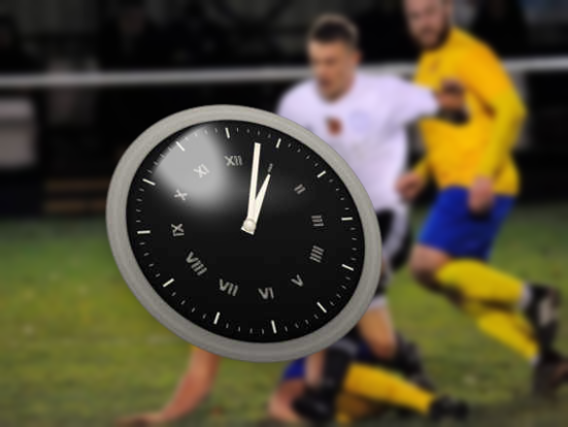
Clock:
1:03
